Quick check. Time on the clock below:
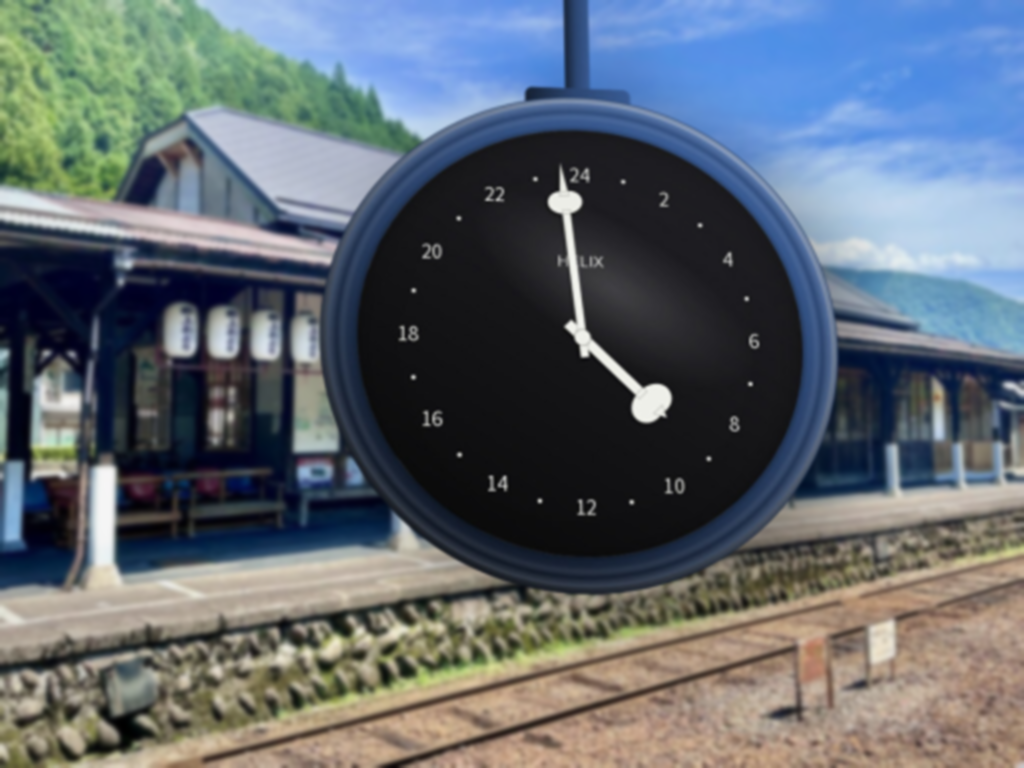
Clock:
8:59
